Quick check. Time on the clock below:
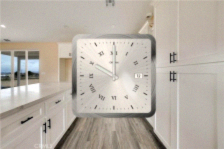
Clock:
10:00
